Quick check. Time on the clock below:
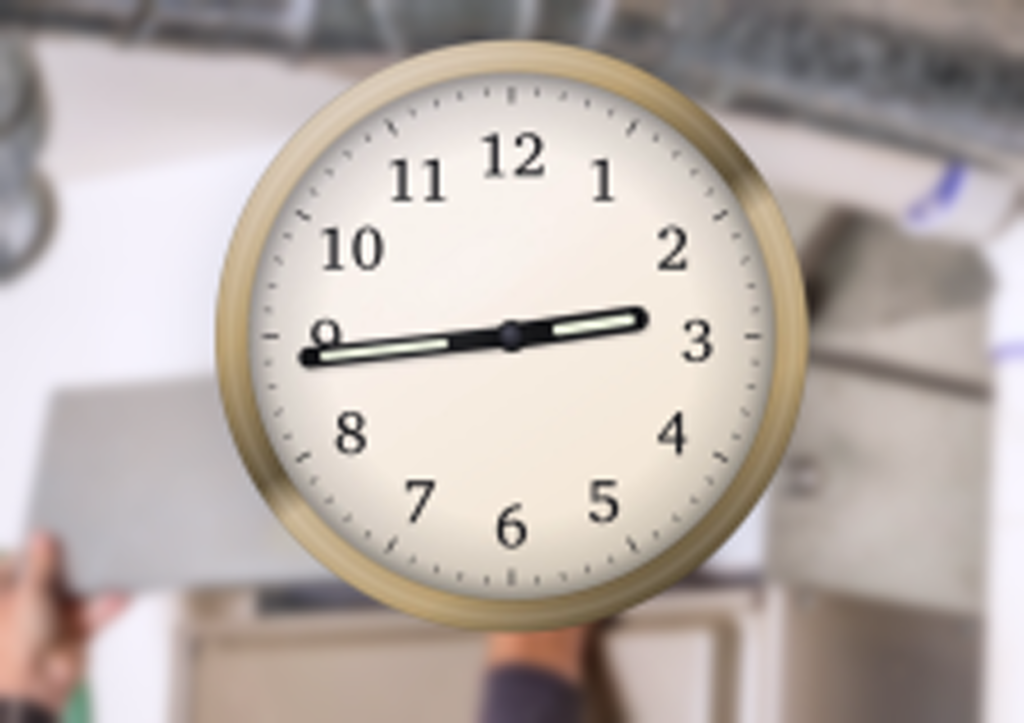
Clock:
2:44
